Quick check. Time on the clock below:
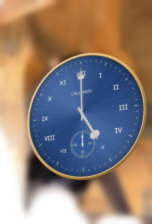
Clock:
5:00
